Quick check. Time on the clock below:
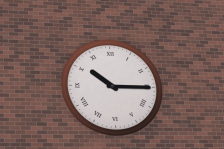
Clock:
10:15
